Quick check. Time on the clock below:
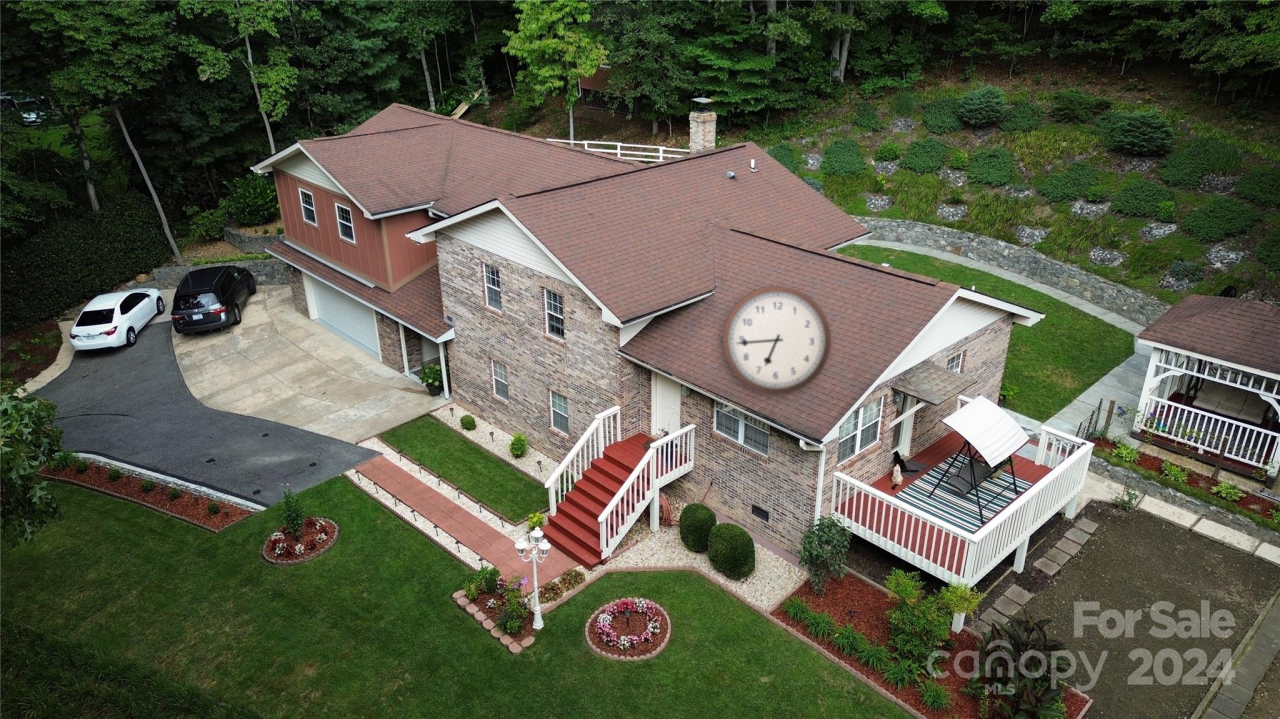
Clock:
6:44
